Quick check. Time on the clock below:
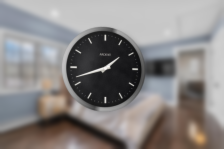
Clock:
1:42
